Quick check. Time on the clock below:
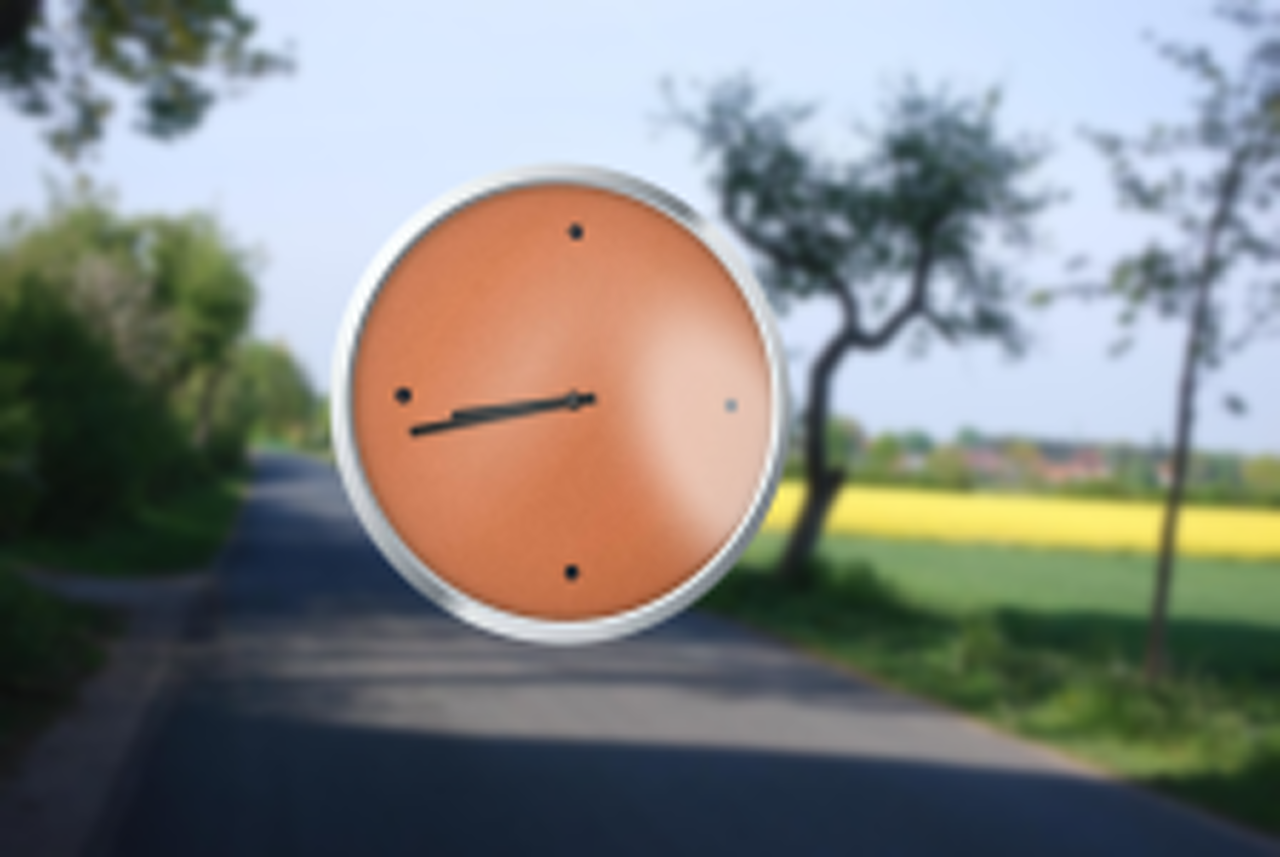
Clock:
8:43
